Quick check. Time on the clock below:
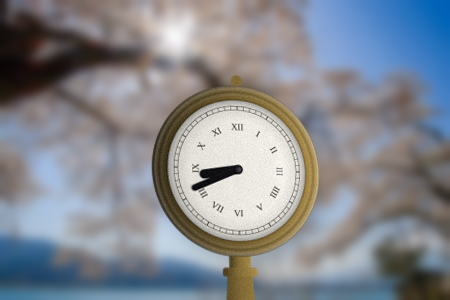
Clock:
8:41
